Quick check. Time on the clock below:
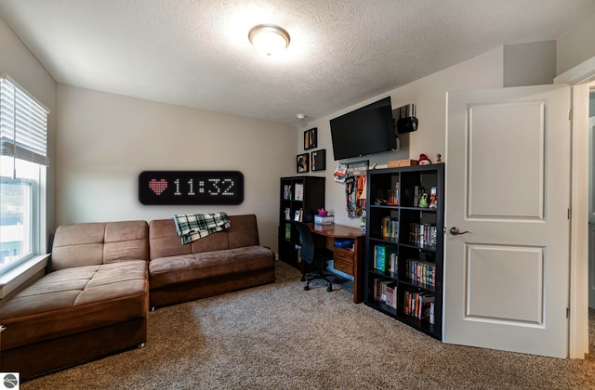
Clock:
11:32
